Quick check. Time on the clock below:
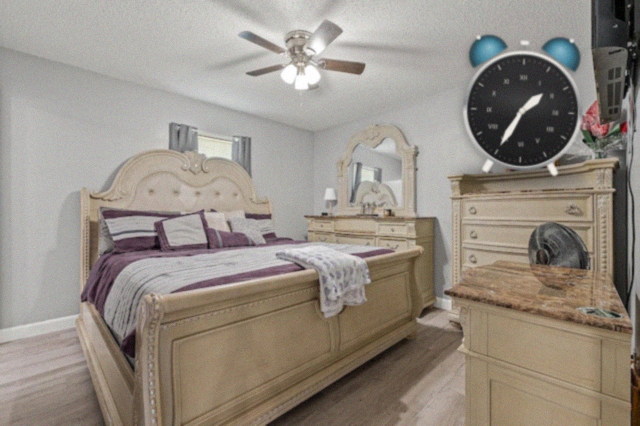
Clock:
1:35
